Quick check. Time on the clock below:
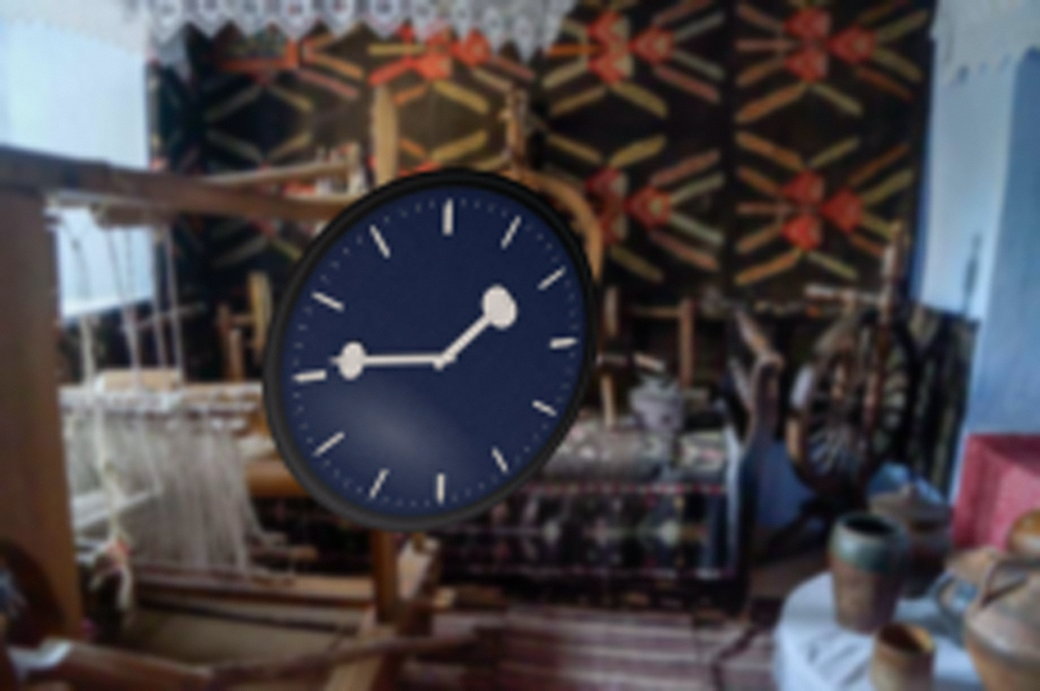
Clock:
1:46
